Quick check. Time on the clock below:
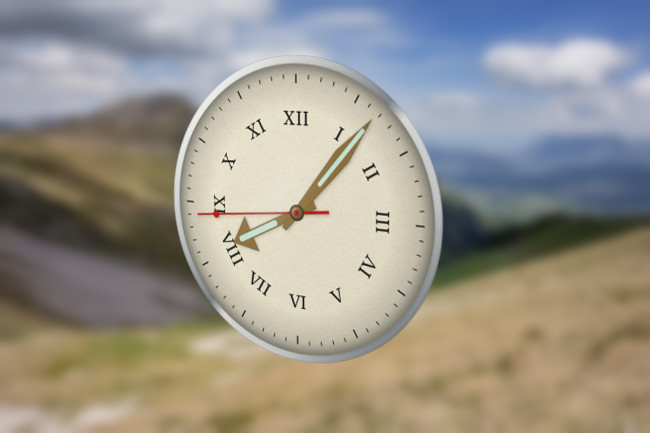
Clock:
8:06:44
